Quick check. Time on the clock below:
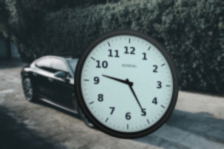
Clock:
9:25
